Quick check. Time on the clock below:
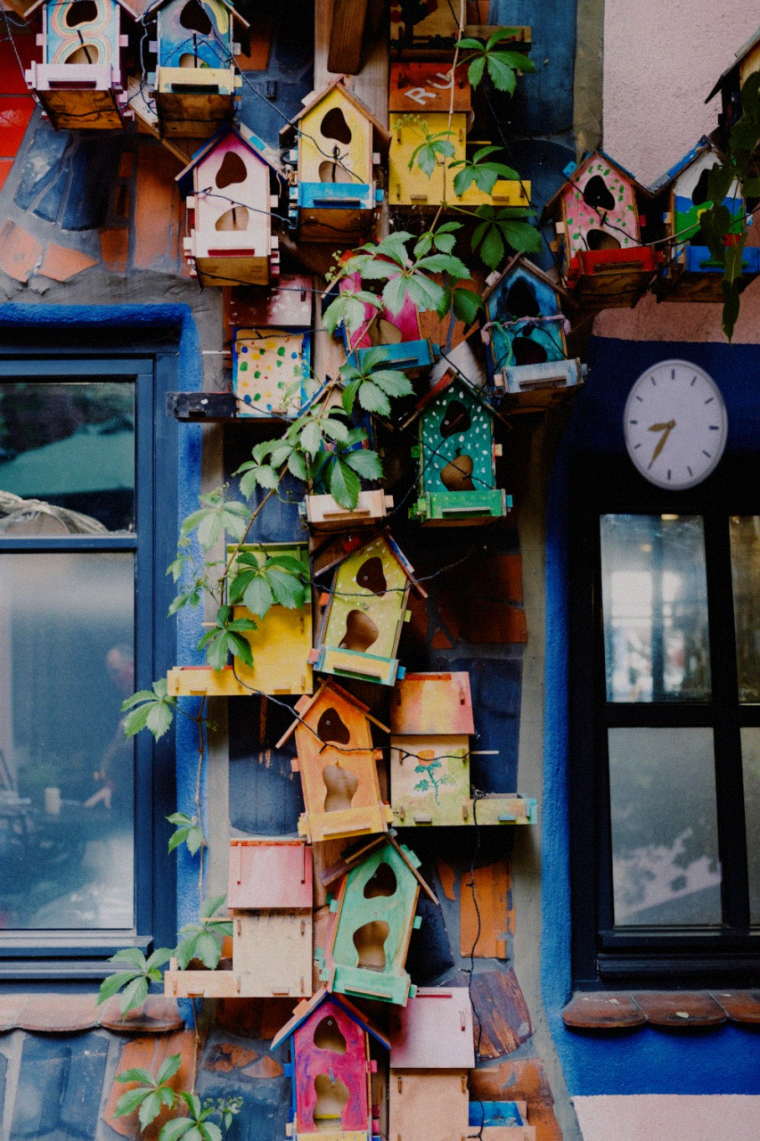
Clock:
8:35
